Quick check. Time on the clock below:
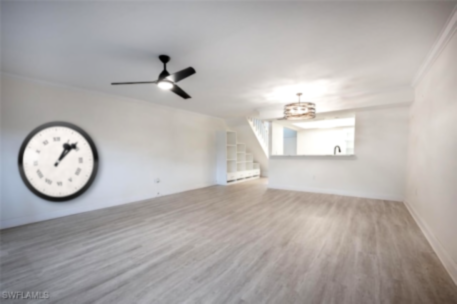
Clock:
1:08
